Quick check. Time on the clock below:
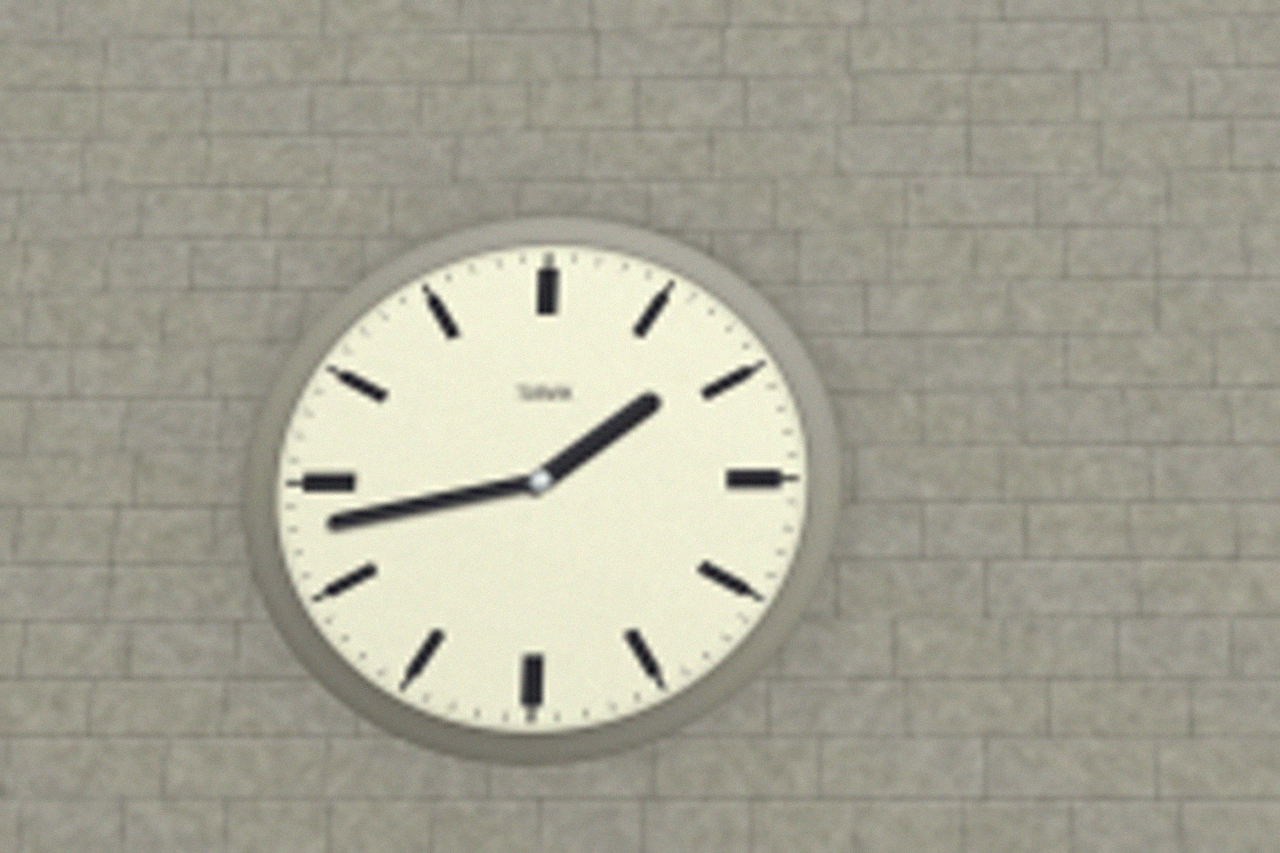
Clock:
1:43
